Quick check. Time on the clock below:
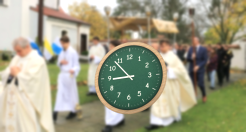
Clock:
8:53
